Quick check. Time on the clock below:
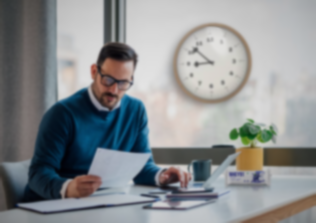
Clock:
8:52
